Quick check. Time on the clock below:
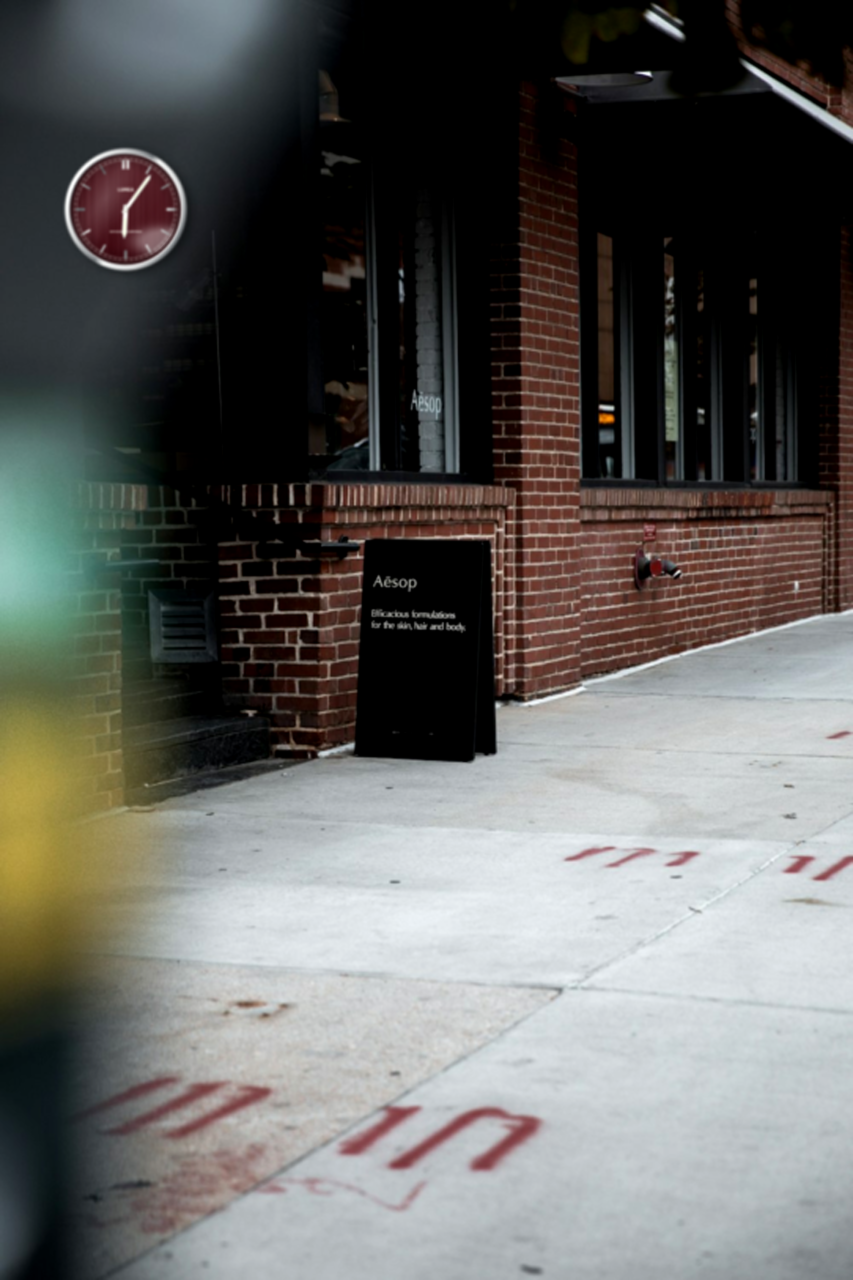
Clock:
6:06
